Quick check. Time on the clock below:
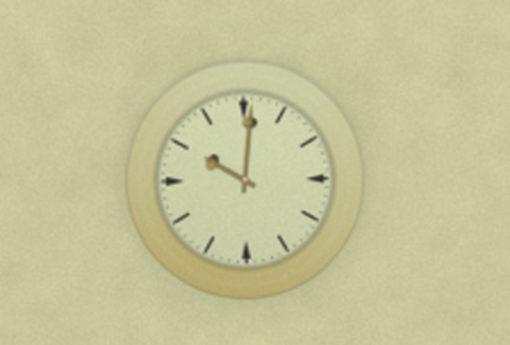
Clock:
10:01
